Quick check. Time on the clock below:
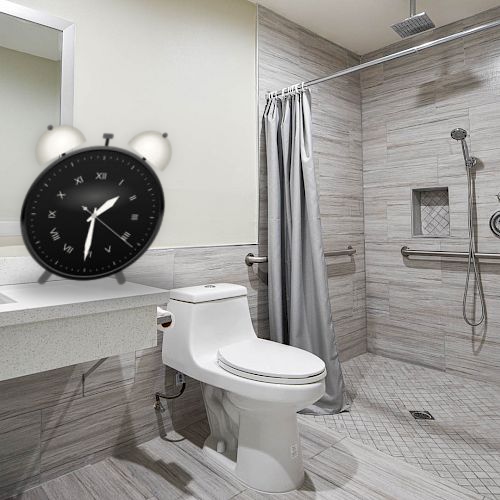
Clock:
1:30:21
